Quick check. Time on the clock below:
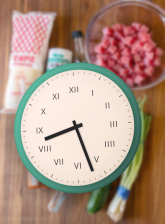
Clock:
8:27
